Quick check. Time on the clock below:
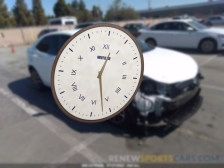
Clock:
12:27
